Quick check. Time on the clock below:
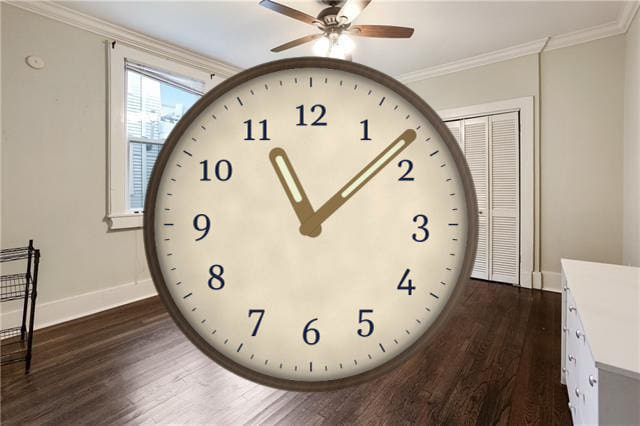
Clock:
11:08
